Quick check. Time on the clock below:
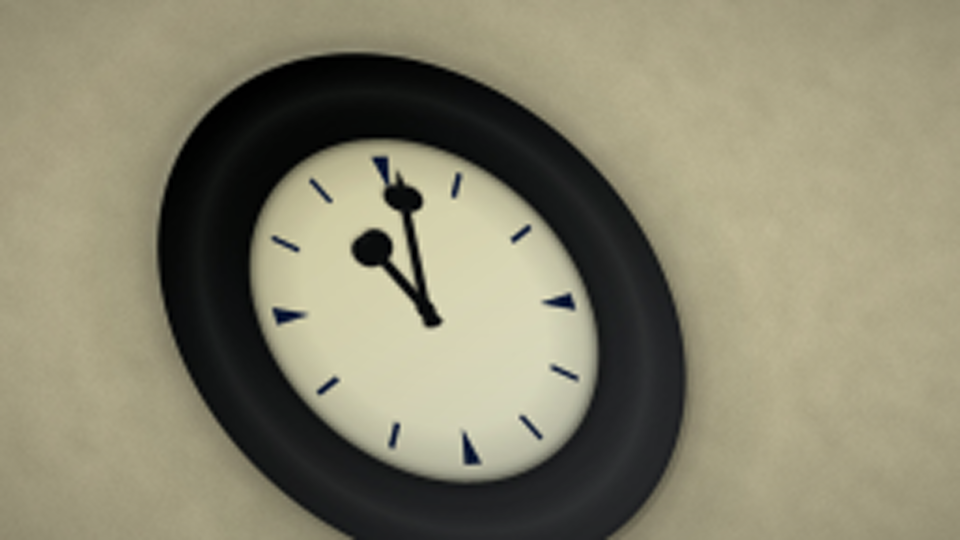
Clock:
11:01
